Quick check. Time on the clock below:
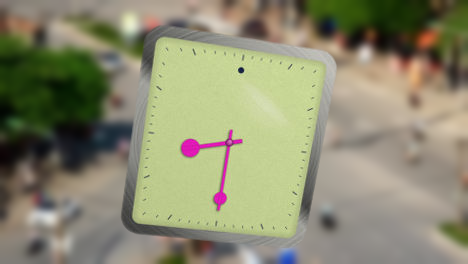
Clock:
8:30
